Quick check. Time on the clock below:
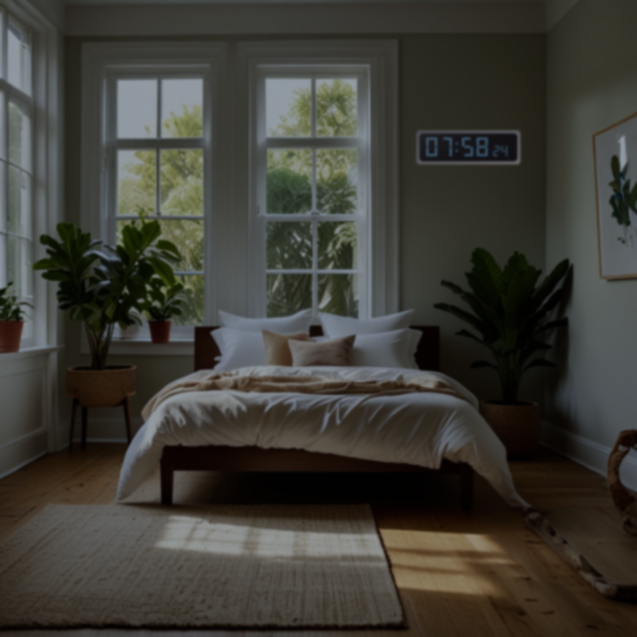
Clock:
7:58
